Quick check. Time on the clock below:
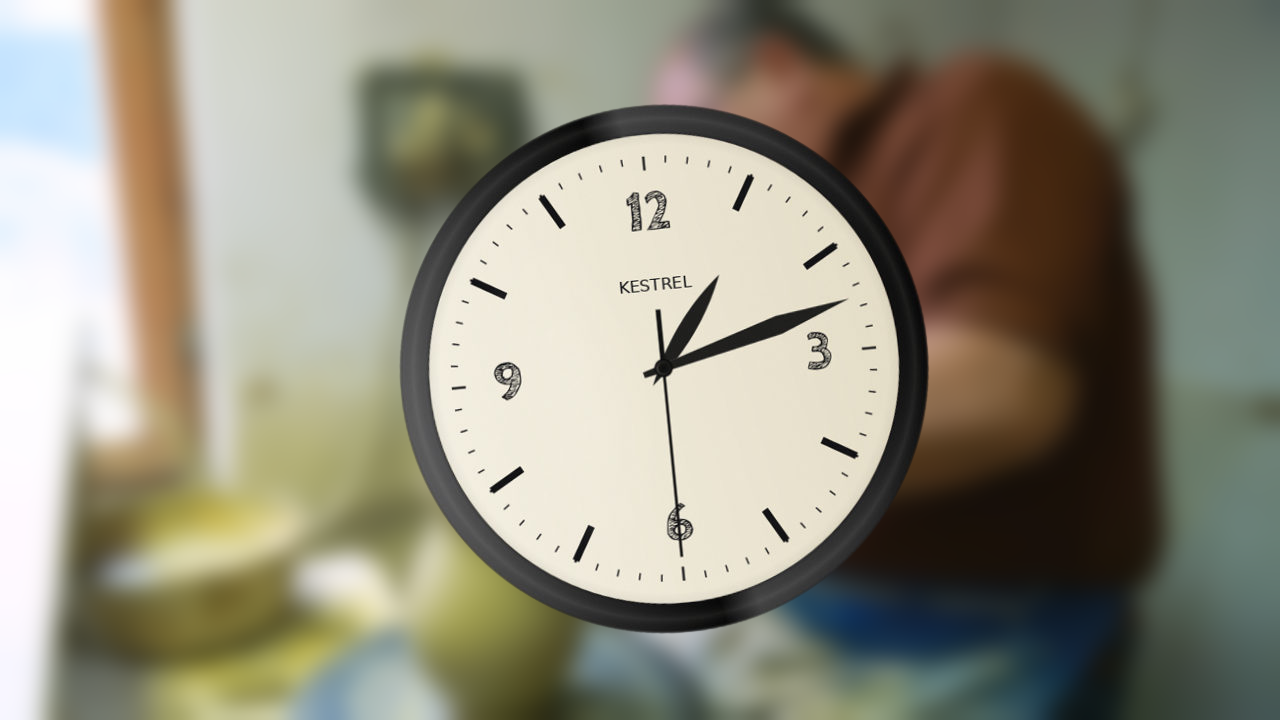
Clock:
1:12:30
